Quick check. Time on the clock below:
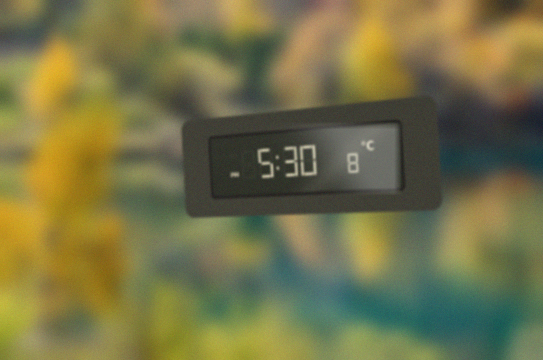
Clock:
5:30
